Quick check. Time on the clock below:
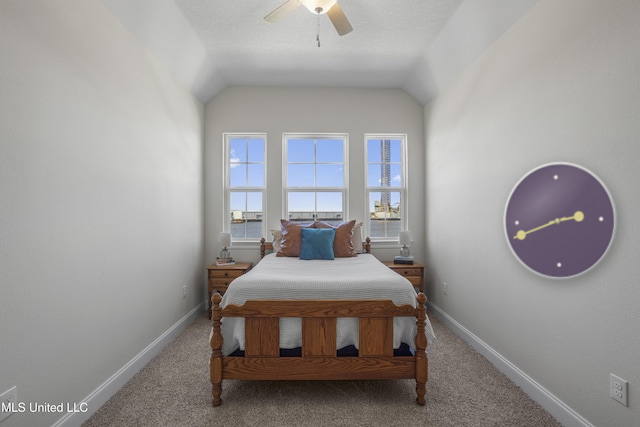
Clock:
2:42
